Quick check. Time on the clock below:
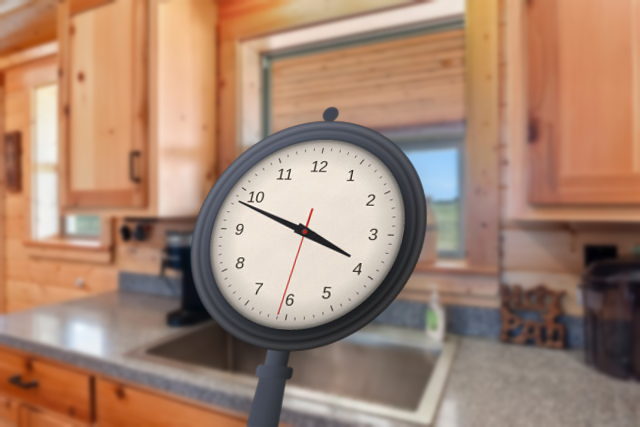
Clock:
3:48:31
